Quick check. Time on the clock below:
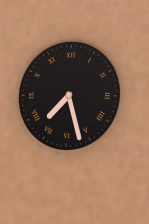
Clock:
7:27
